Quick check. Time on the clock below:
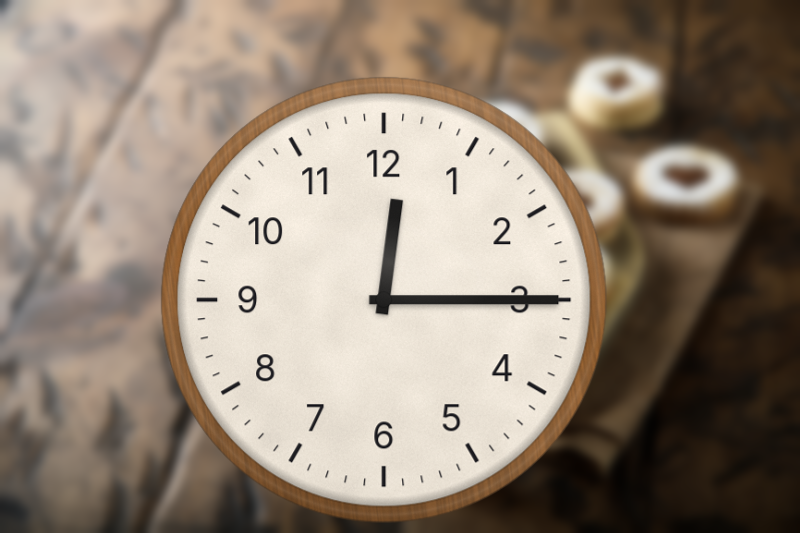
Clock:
12:15
